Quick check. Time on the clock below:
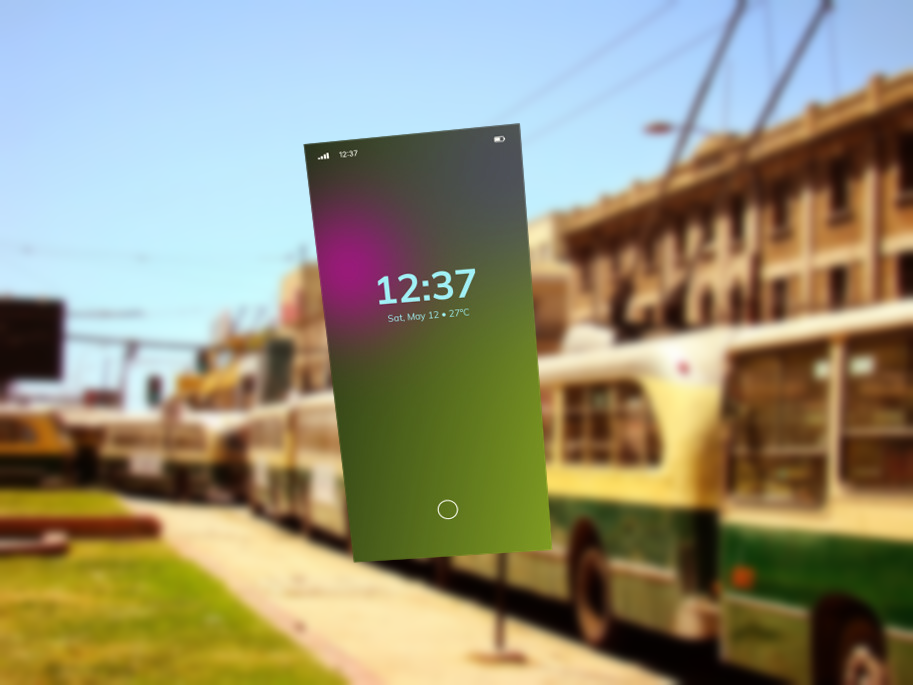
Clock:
12:37
